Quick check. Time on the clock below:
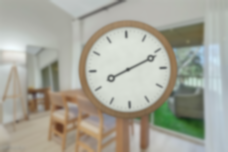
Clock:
8:11
